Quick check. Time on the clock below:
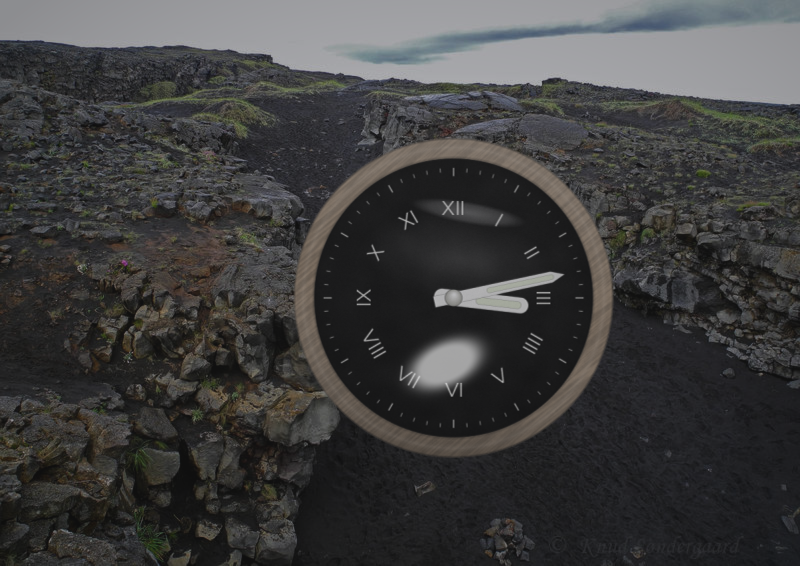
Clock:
3:13
